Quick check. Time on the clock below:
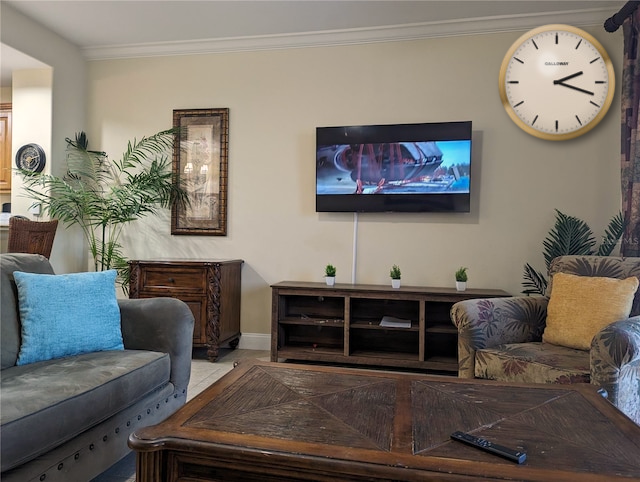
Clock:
2:18
